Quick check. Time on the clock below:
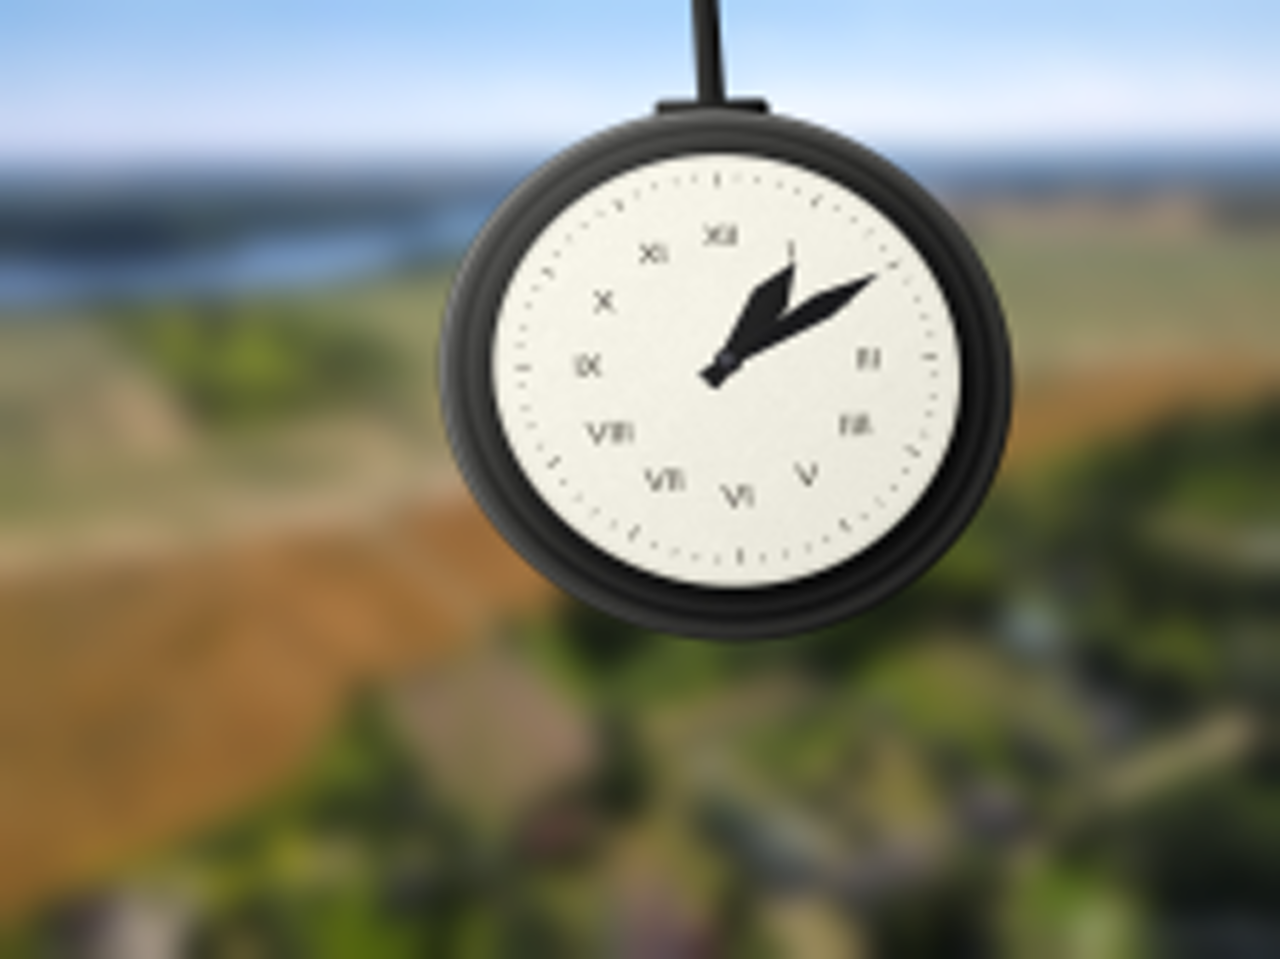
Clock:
1:10
